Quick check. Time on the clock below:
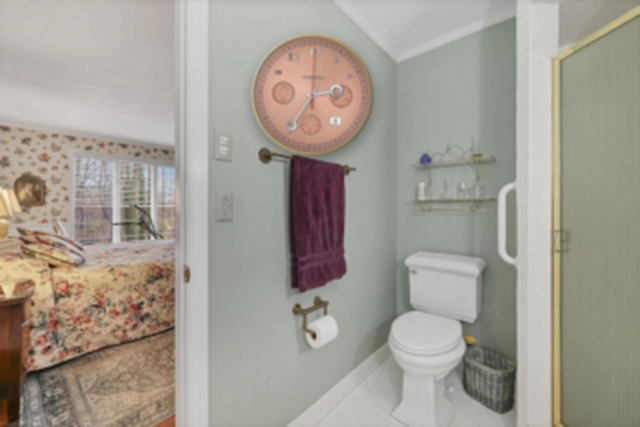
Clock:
2:35
